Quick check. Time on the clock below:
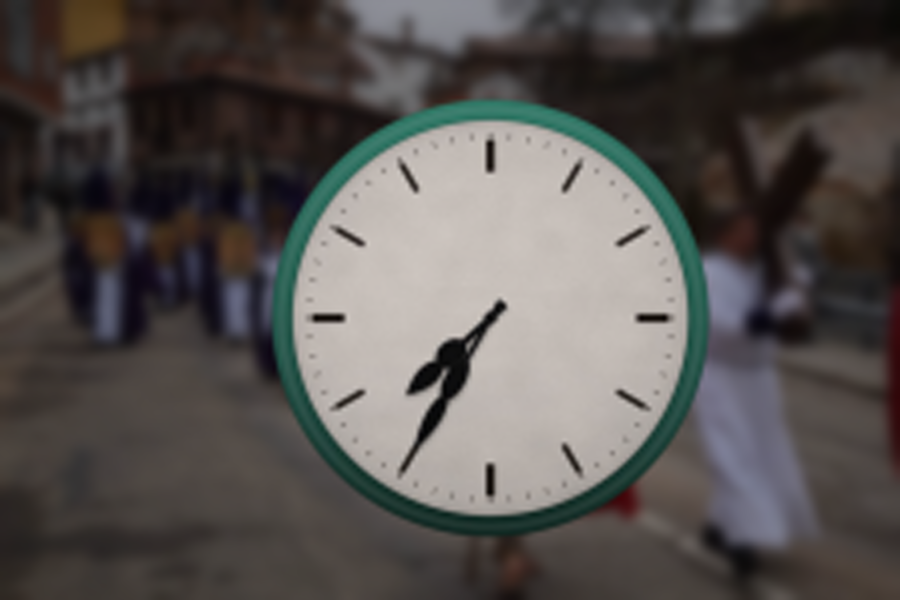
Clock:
7:35
